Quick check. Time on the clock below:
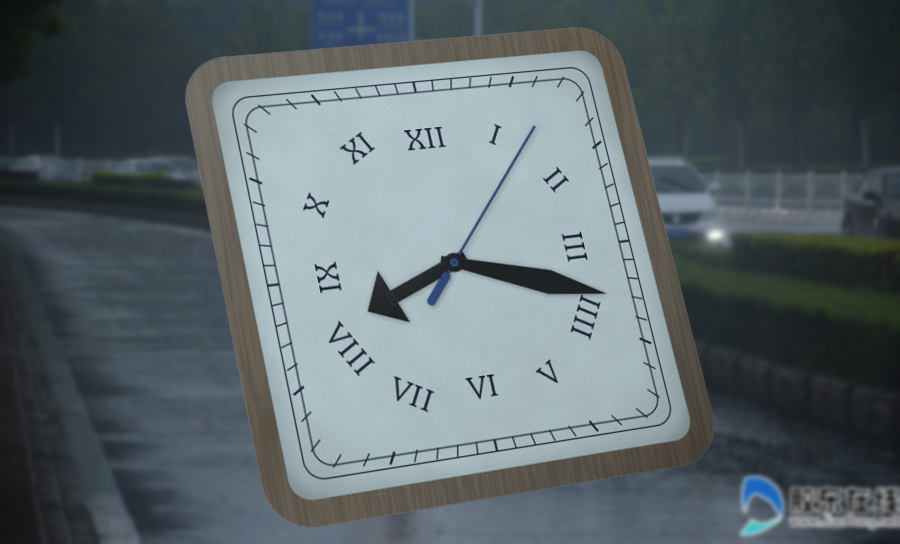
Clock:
8:18:07
